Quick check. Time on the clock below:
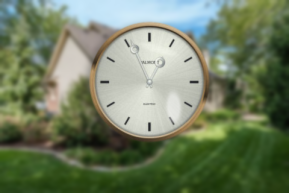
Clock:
12:56
